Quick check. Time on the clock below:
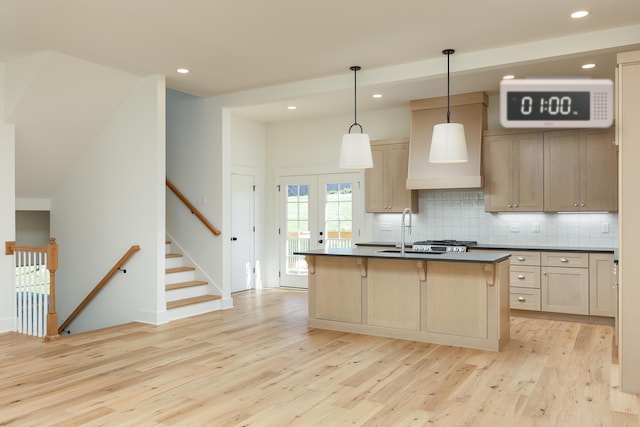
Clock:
1:00
